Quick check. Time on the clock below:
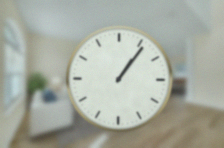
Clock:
1:06
